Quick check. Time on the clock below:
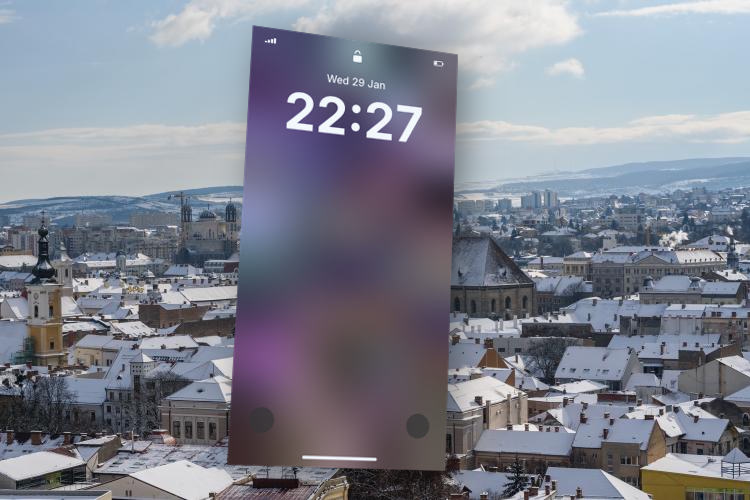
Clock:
22:27
